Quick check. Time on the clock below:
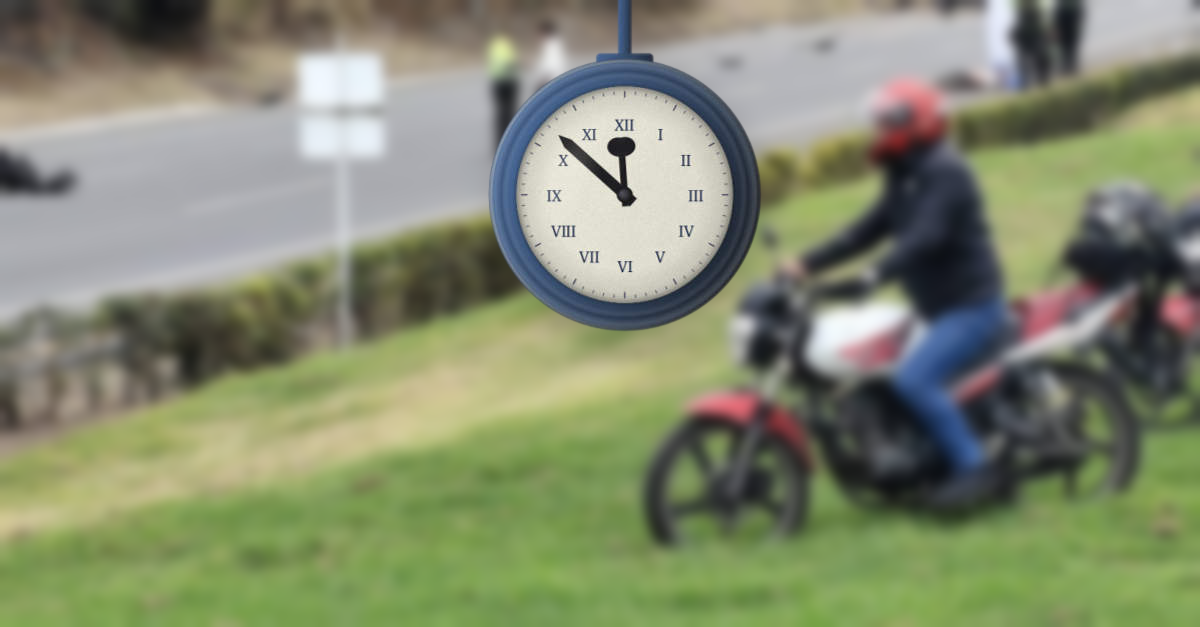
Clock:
11:52
